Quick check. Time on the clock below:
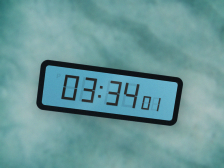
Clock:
3:34:01
